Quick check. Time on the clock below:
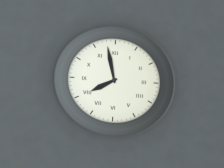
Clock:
7:58
